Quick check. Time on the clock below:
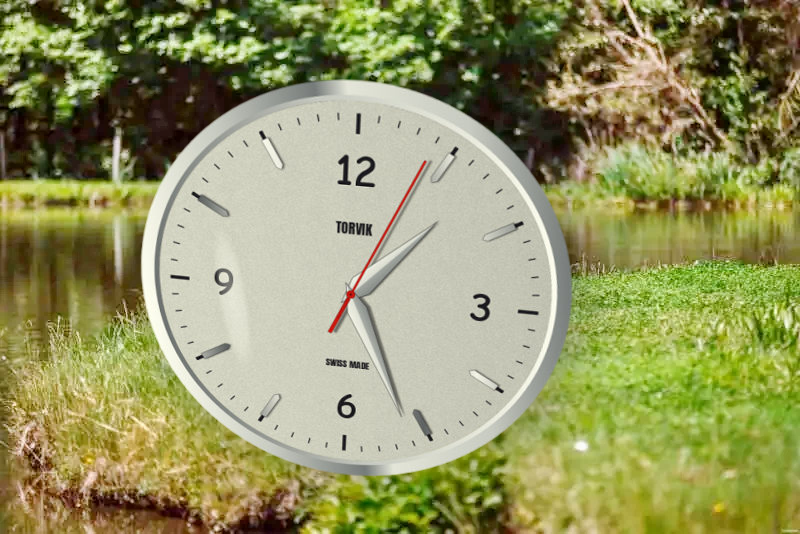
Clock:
1:26:04
